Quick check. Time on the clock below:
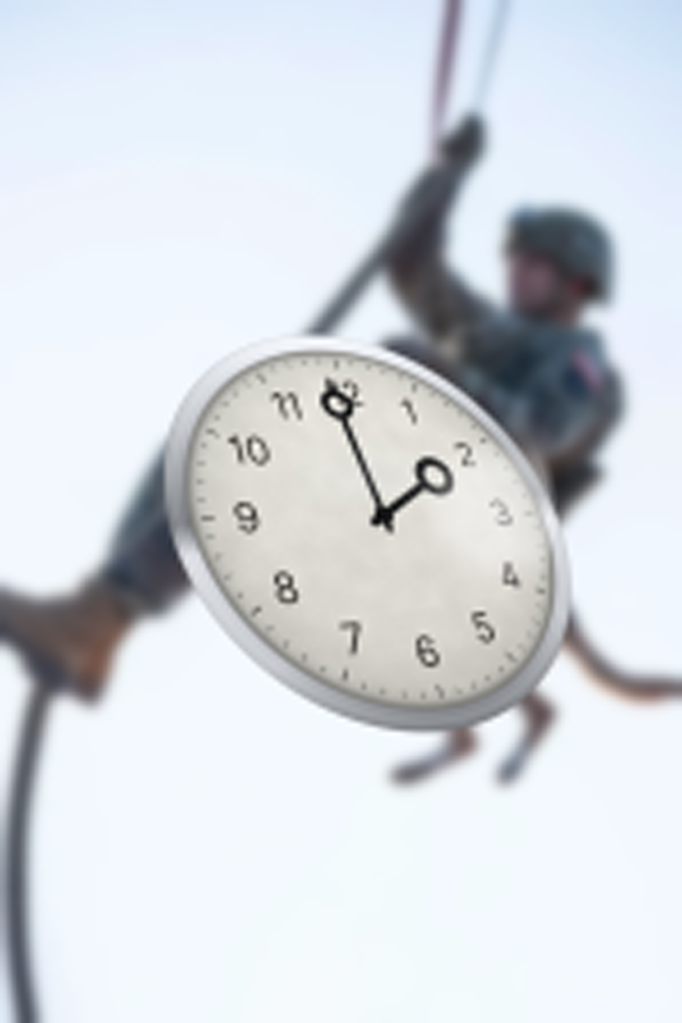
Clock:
1:59
